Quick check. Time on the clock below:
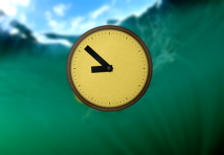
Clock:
8:52
